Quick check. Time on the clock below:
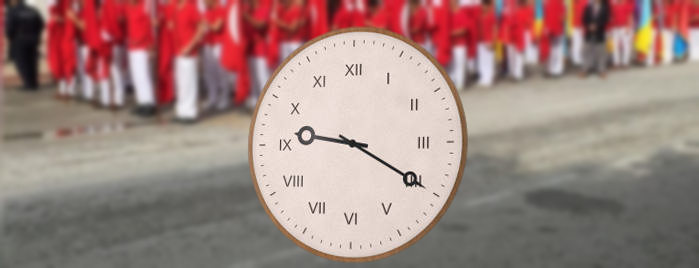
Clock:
9:20
